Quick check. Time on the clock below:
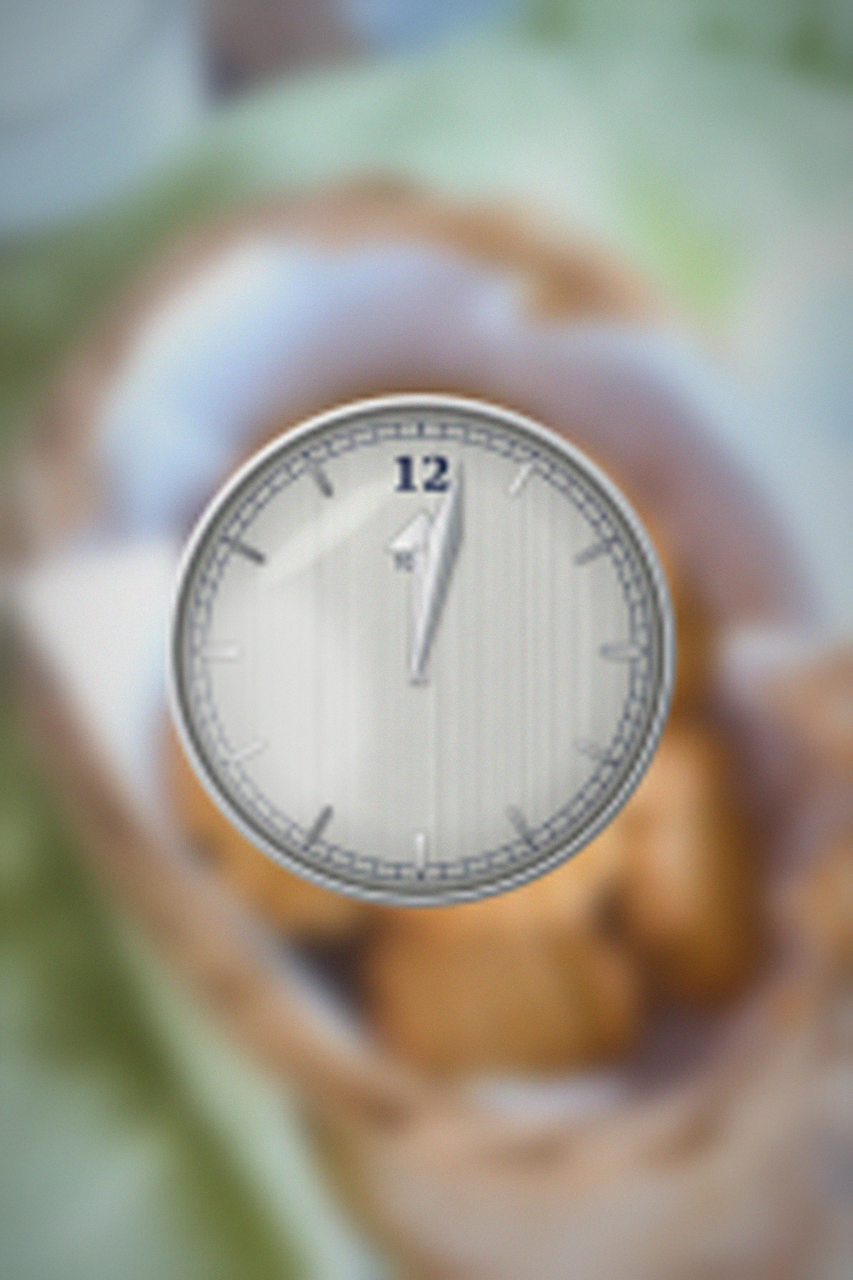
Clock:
12:02
